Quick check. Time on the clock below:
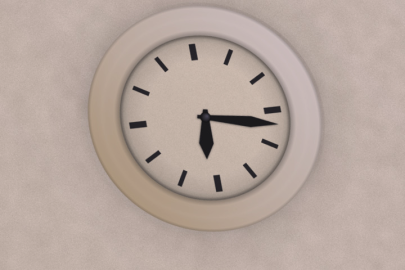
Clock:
6:17
